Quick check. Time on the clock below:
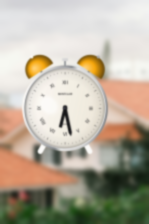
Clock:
6:28
